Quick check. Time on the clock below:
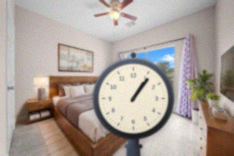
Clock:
1:06
